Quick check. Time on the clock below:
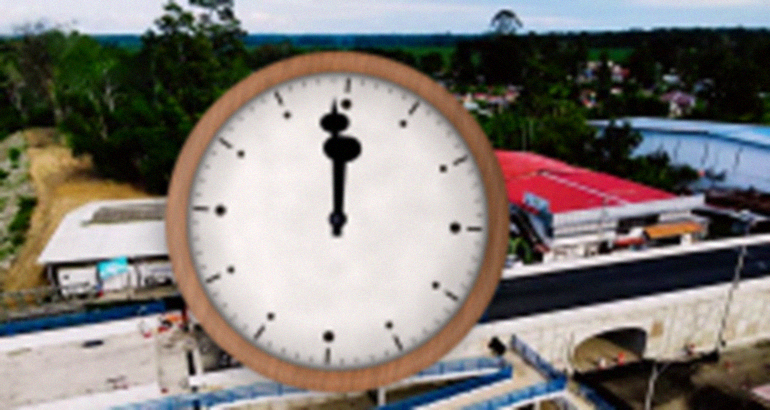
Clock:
11:59
